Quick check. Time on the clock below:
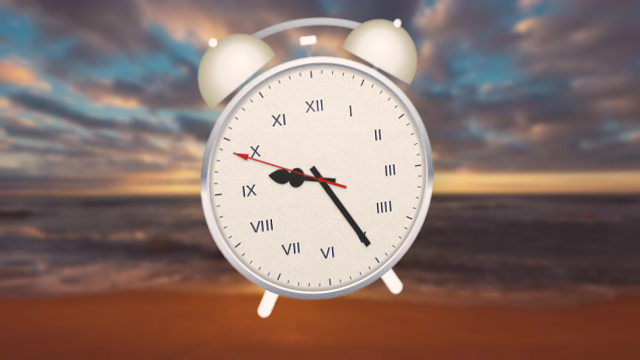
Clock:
9:24:49
